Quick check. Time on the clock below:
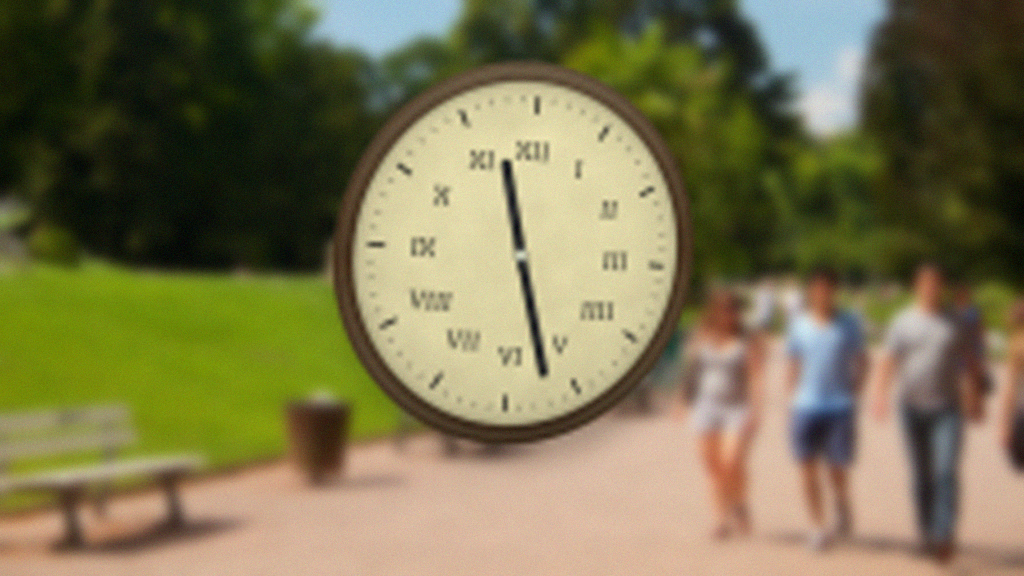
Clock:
11:27
